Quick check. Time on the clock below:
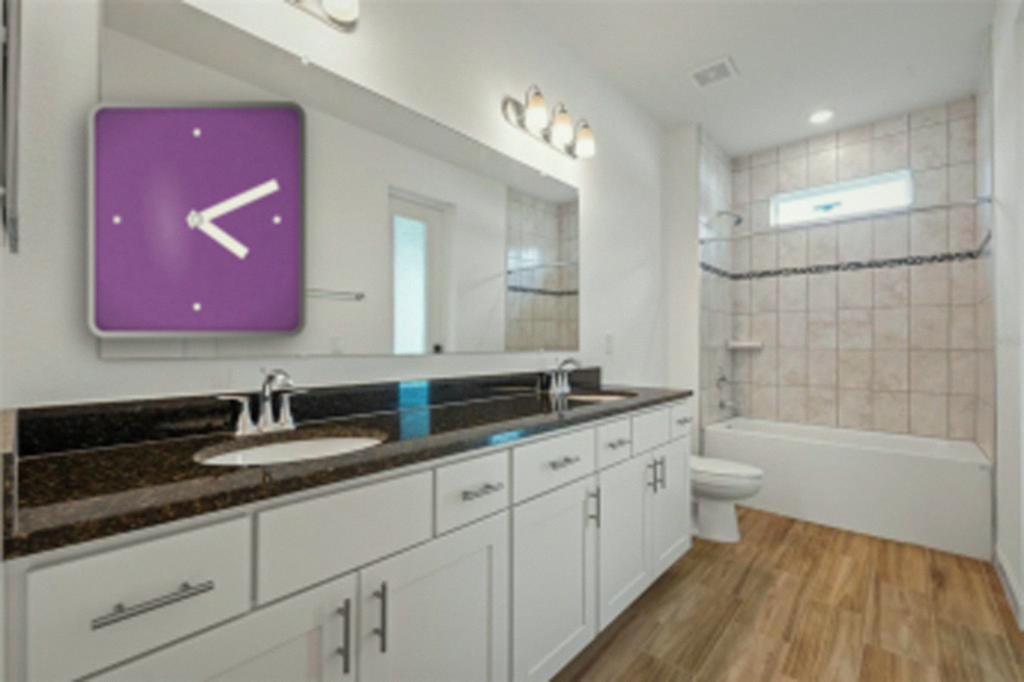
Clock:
4:11
